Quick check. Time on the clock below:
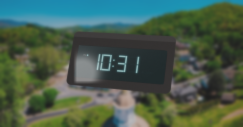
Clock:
10:31
